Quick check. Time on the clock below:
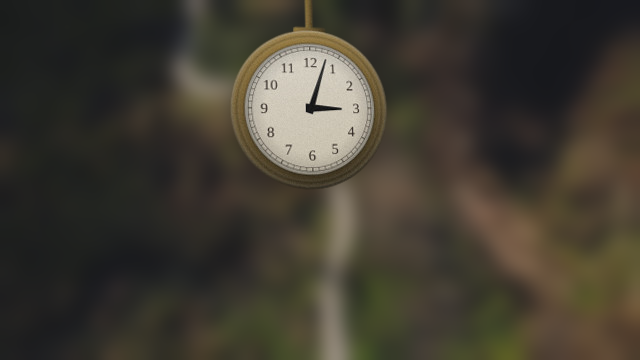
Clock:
3:03
